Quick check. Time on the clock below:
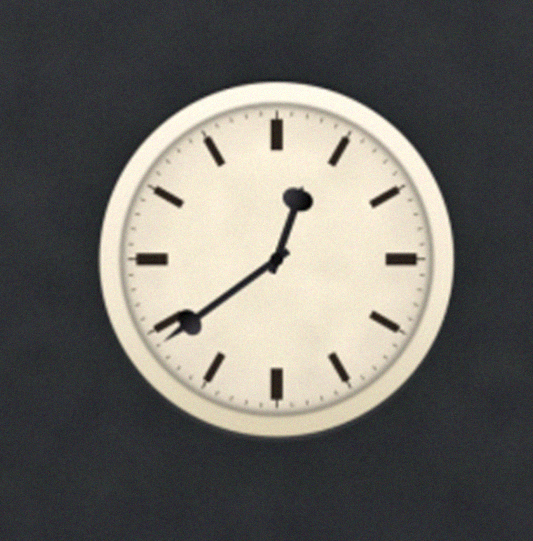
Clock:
12:39
